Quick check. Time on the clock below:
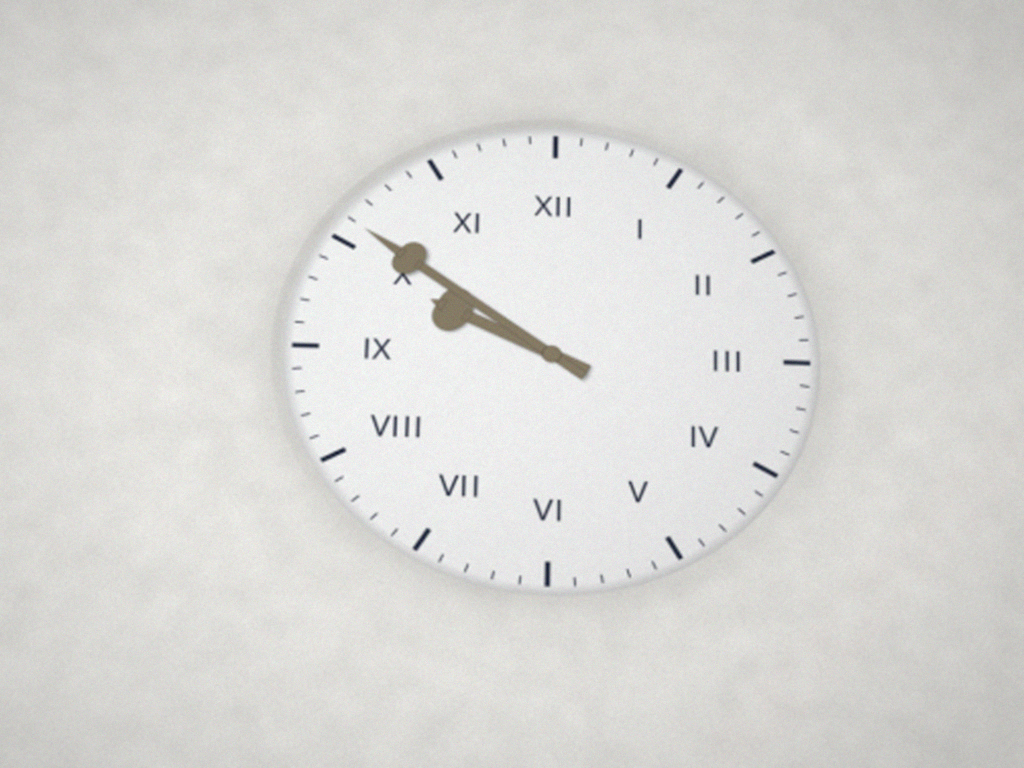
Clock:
9:51
